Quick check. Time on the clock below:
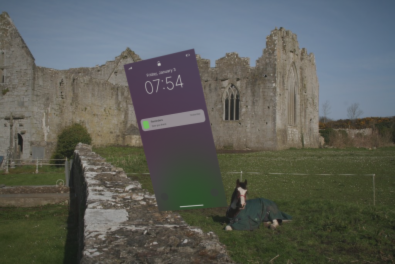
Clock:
7:54
